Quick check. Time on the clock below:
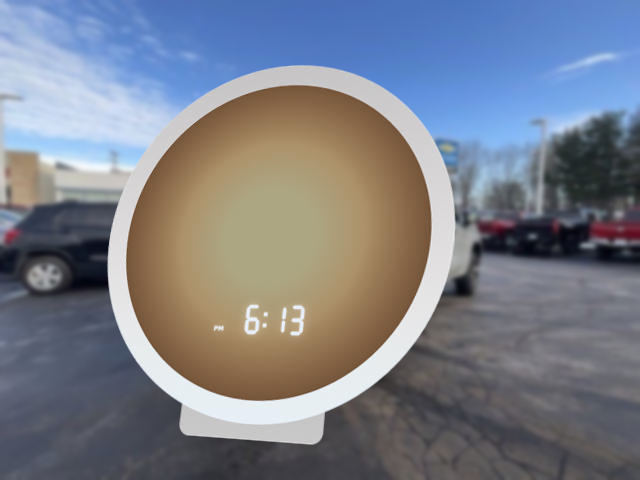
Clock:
6:13
